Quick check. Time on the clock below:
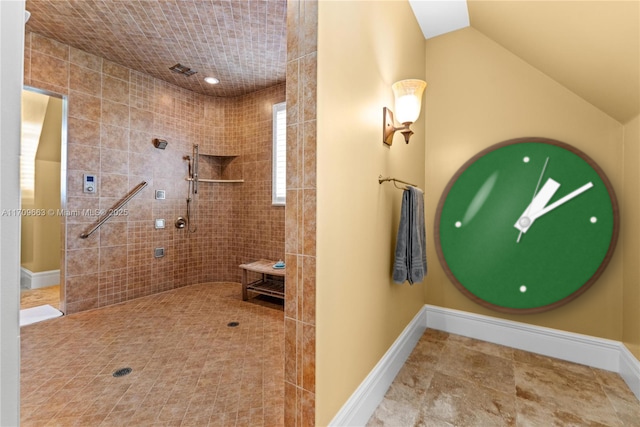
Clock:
1:10:03
